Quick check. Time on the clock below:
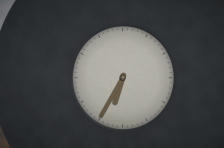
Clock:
6:35
